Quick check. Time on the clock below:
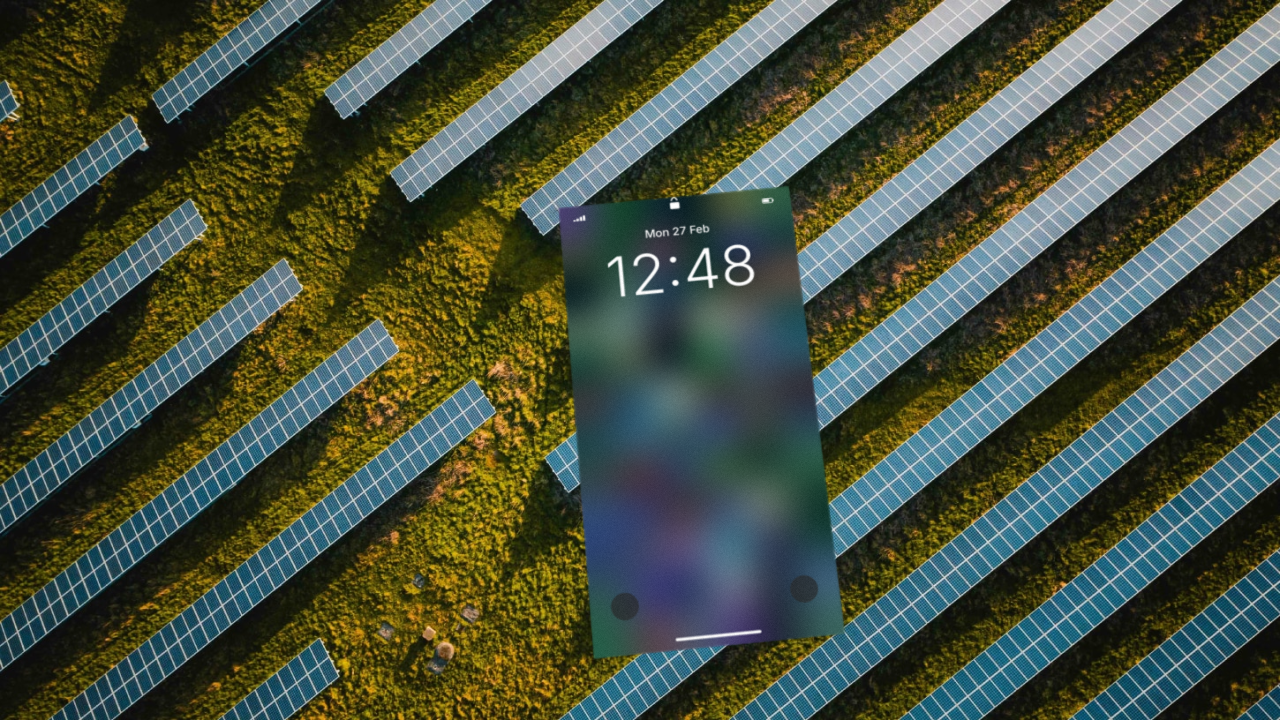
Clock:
12:48
